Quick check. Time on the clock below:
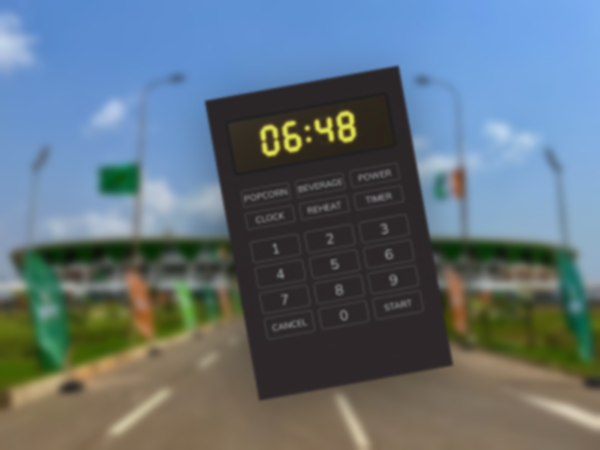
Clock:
6:48
